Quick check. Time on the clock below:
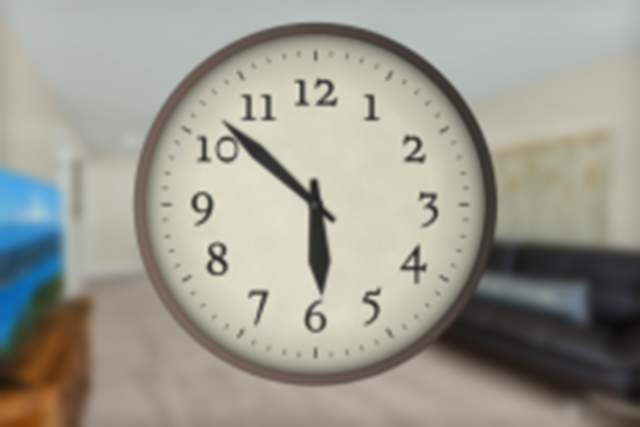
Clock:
5:52
